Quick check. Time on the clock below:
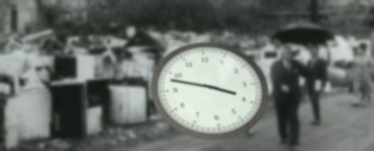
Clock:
3:48
